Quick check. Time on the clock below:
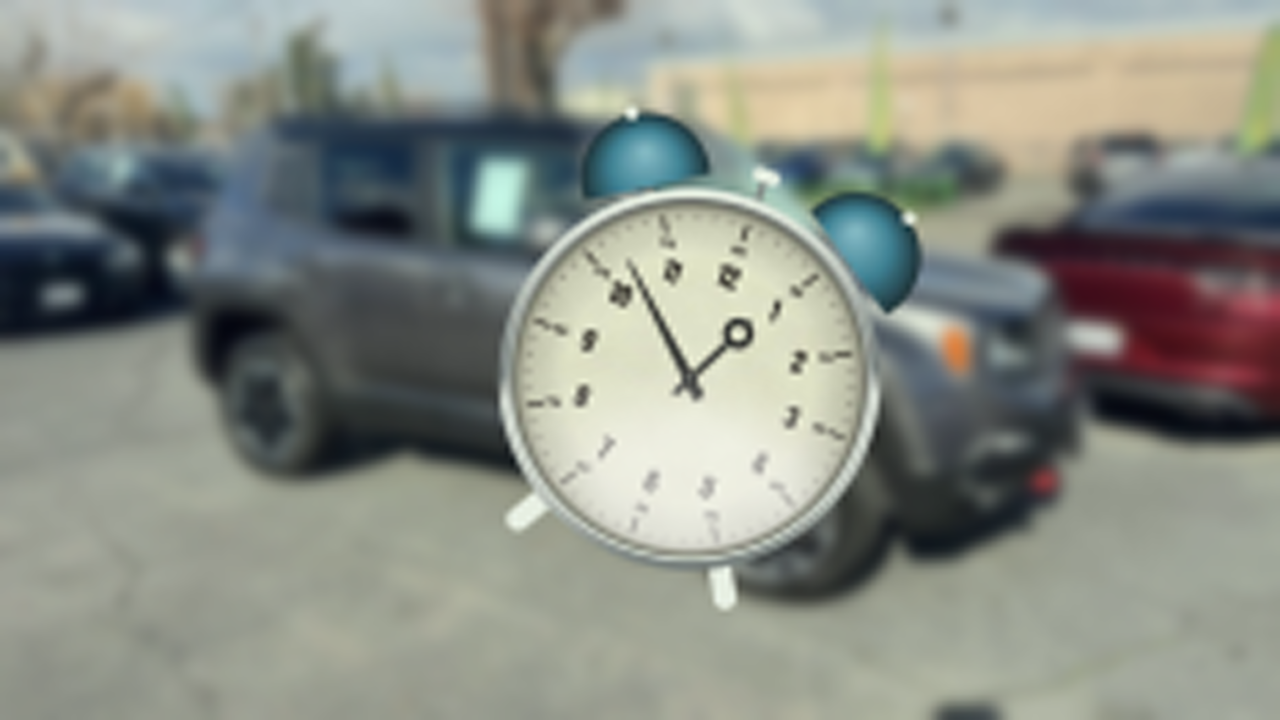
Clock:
12:52
